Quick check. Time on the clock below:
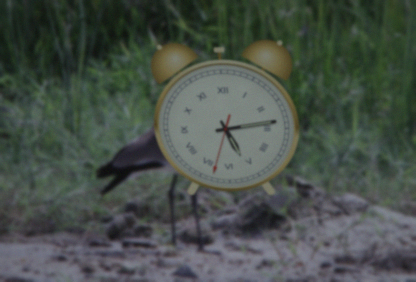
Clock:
5:13:33
